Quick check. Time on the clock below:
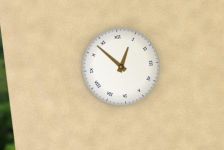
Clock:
12:53
